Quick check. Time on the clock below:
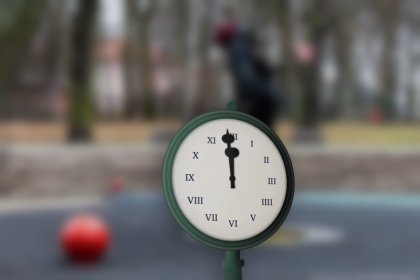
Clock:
11:59
